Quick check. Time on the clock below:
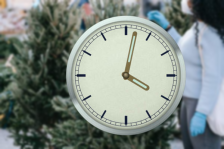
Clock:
4:02
